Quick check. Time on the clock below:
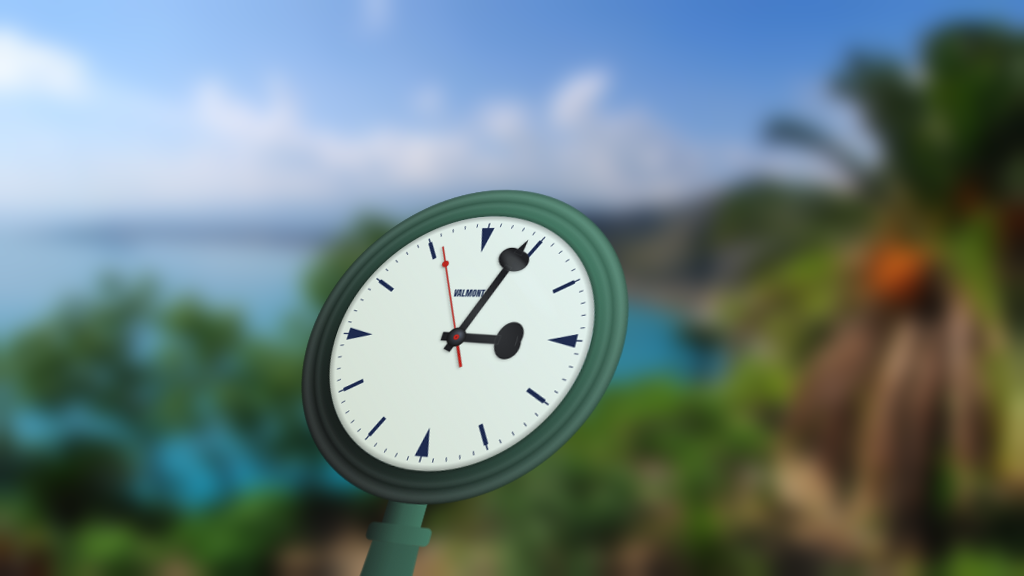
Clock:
3:03:56
